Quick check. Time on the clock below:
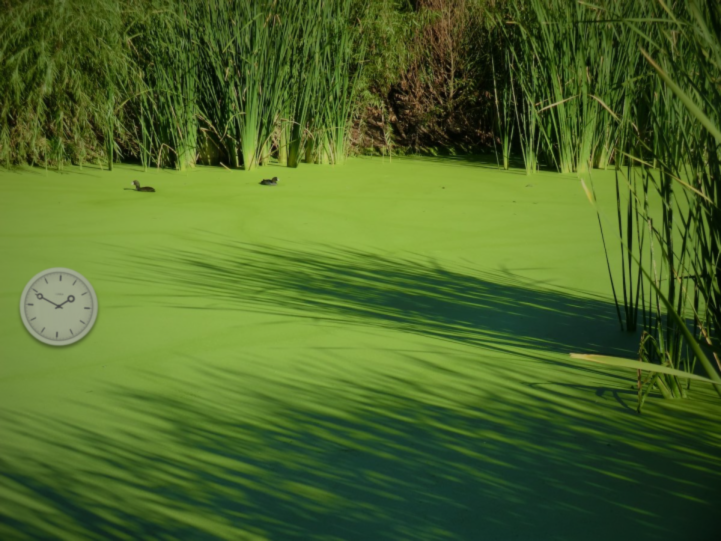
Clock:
1:49
